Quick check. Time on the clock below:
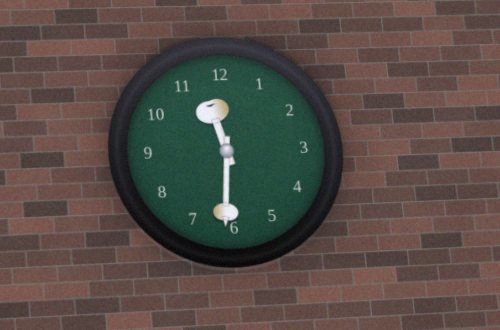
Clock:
11:31
